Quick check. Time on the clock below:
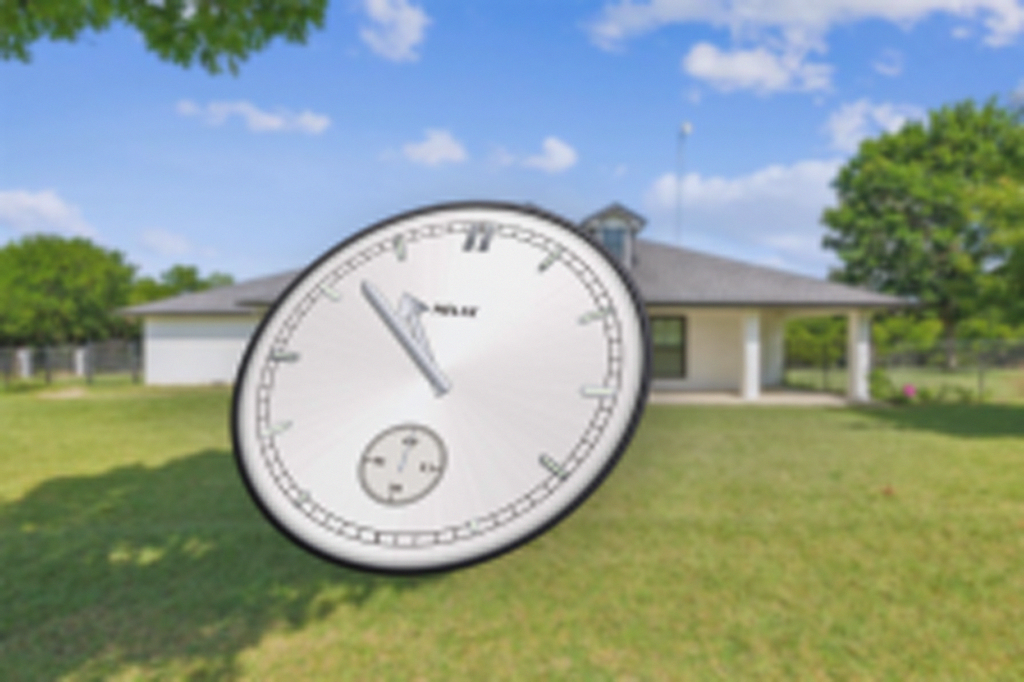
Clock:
10:52
